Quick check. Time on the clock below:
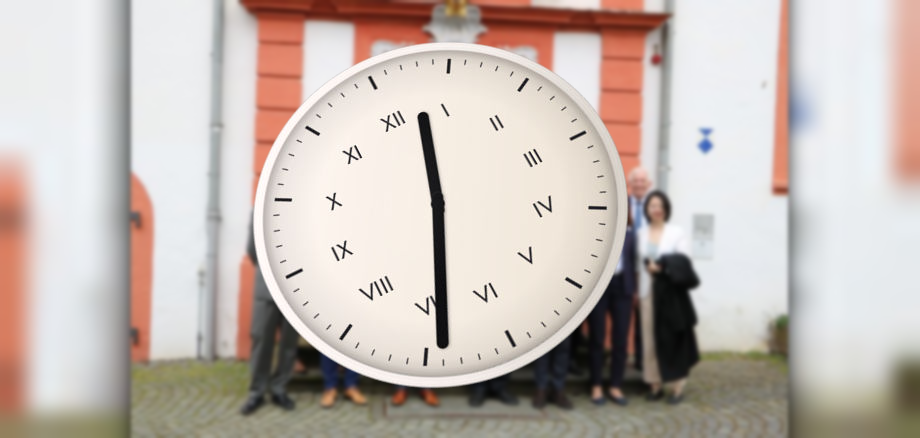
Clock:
12:34
